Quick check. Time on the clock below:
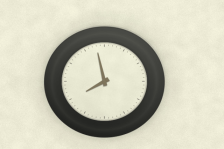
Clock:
7:58
